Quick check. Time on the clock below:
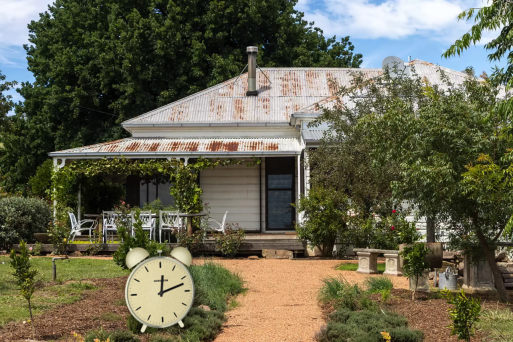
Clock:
12:12
